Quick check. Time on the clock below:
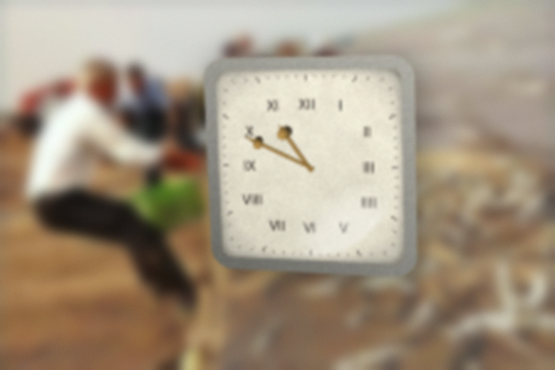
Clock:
10:49
